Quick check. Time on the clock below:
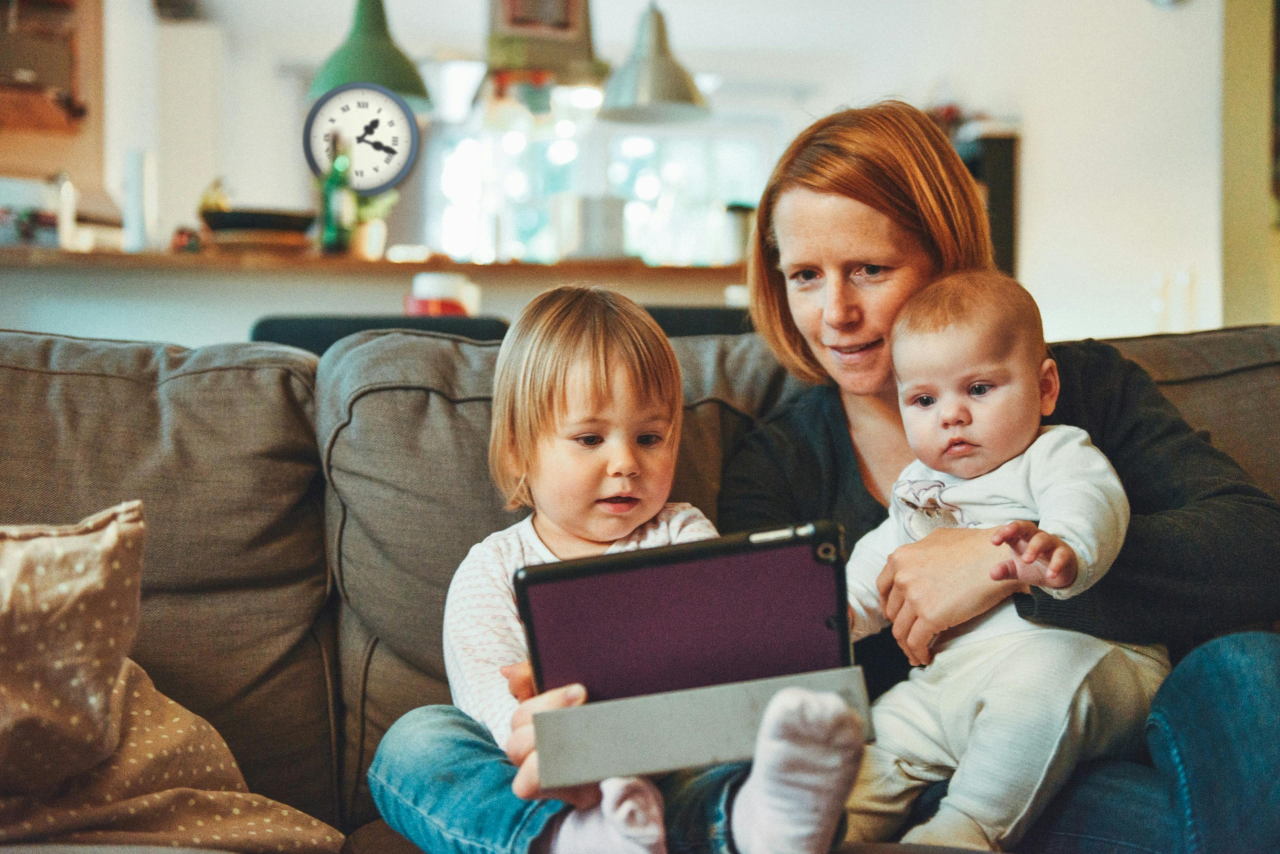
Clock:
1:18
